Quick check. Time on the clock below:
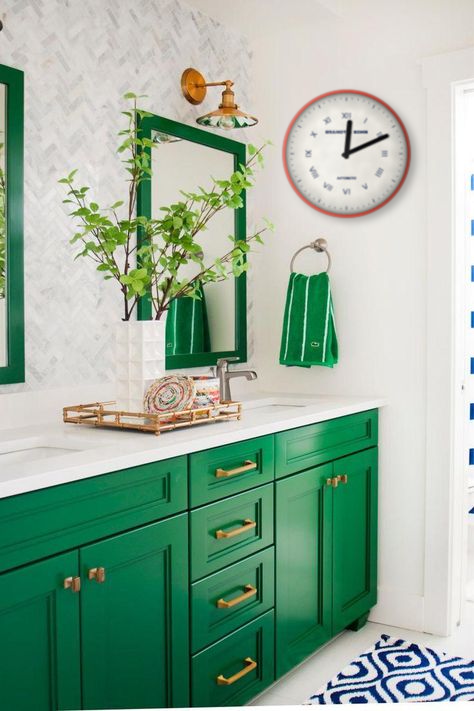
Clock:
12:11
